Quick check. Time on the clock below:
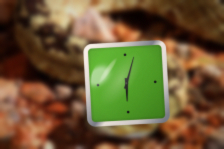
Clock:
6:03
